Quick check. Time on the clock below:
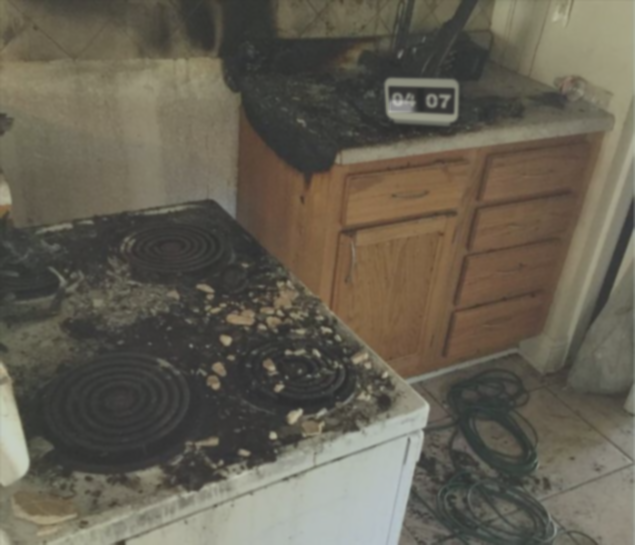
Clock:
4:07
